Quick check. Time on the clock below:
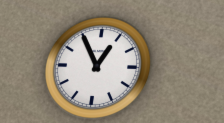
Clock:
12:55
